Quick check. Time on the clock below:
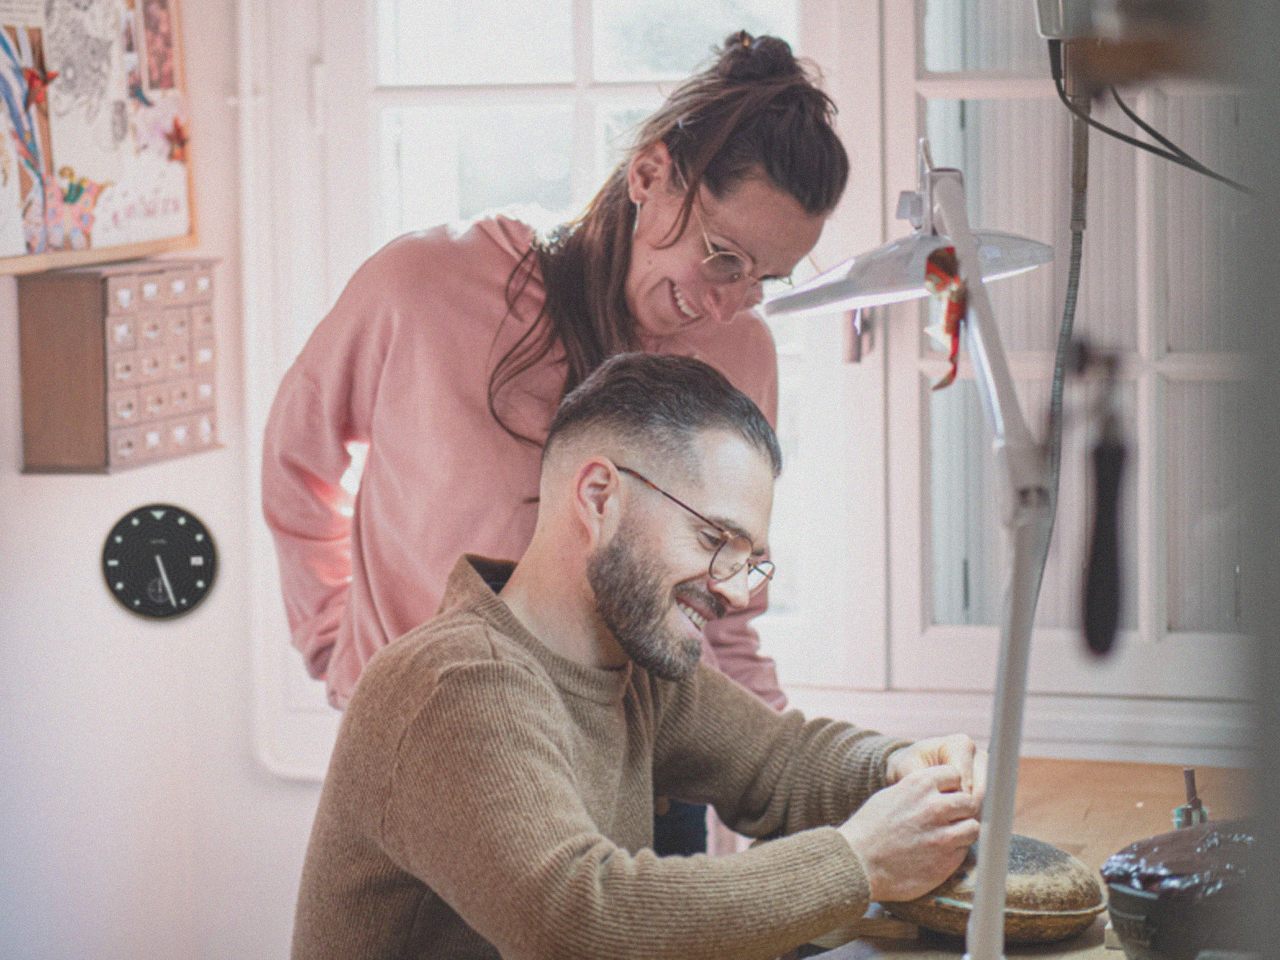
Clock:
5:27
